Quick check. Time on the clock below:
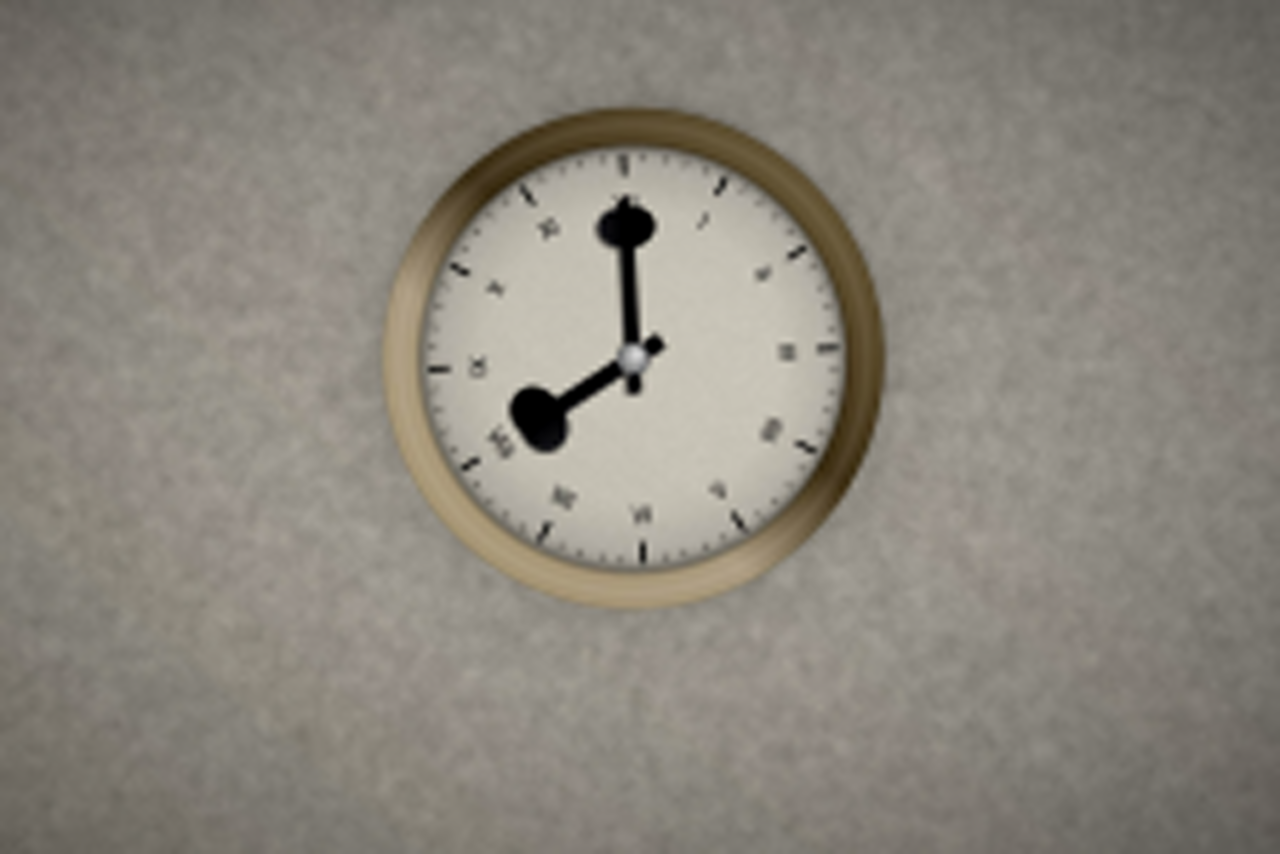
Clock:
8:00
